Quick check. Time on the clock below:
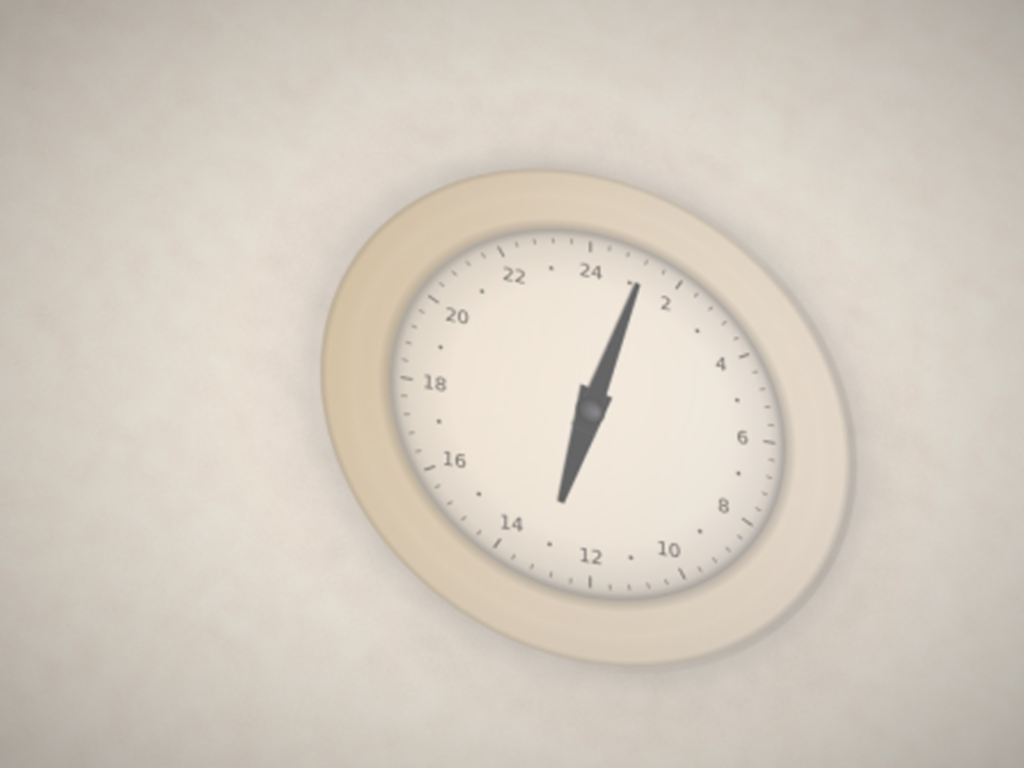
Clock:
13:03
